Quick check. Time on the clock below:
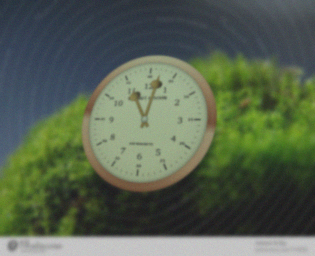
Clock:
11:02
